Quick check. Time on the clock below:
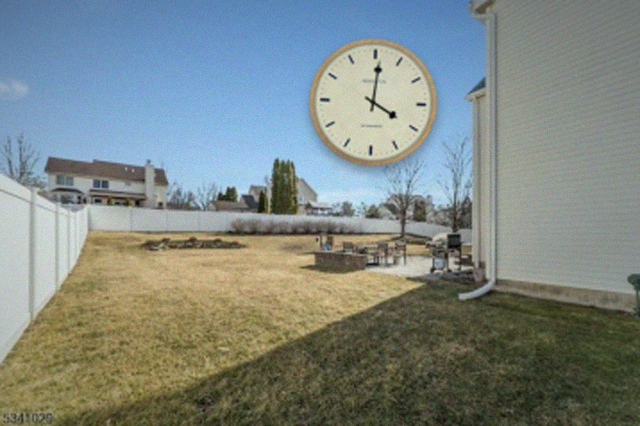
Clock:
4:01
